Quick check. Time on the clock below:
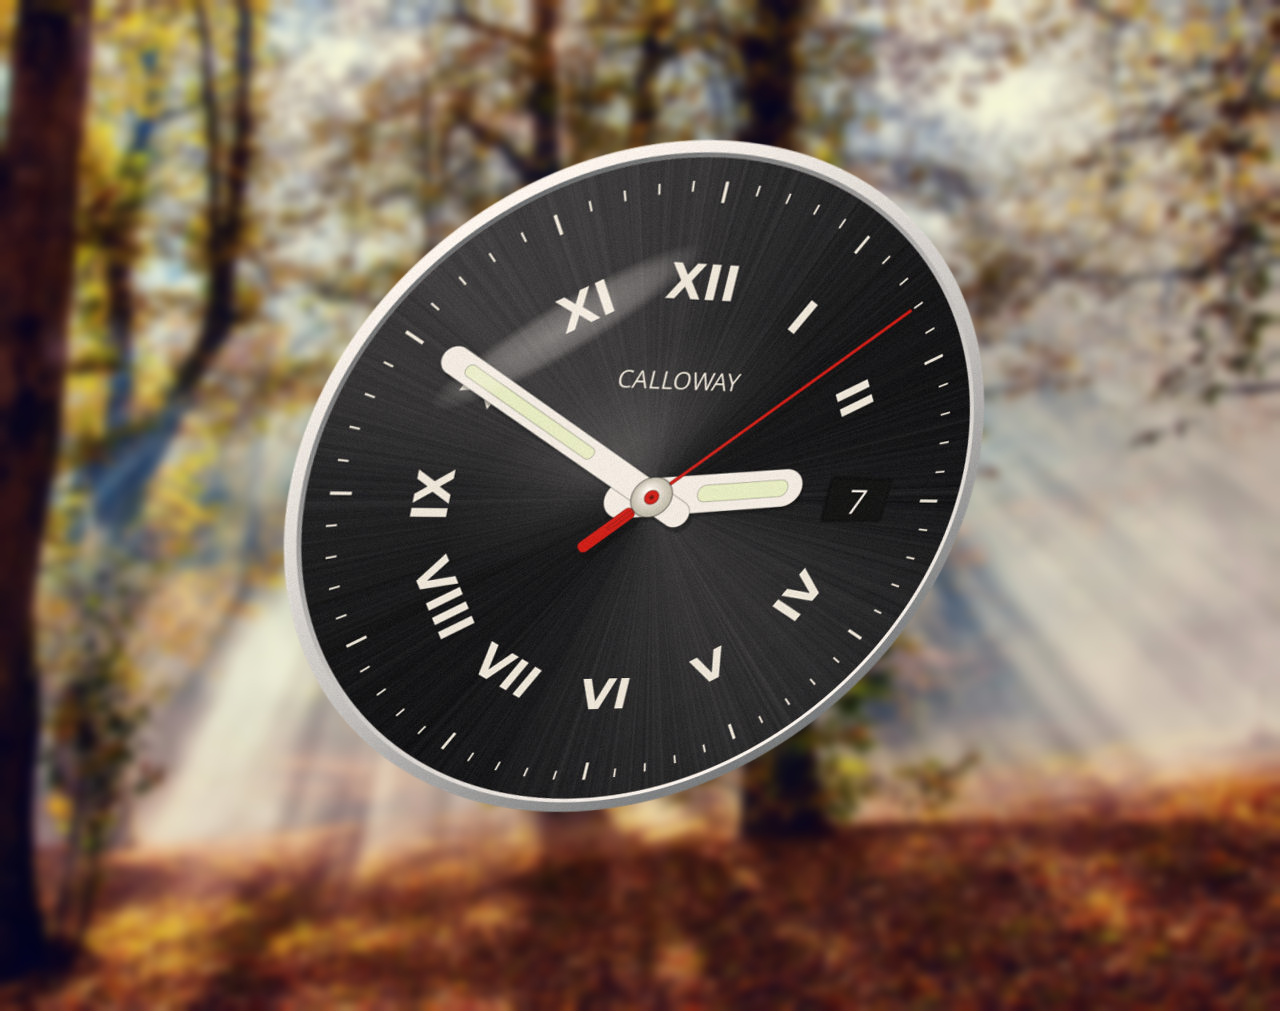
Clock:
2:50:08
